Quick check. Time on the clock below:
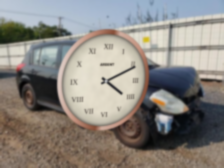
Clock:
4:11
